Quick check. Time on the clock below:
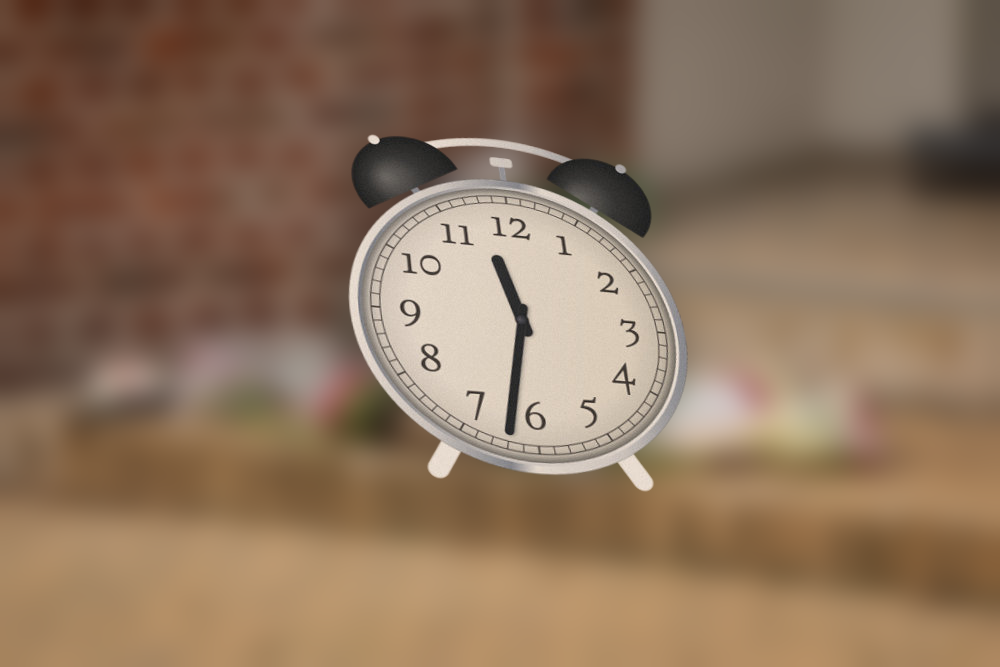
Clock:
11:32
